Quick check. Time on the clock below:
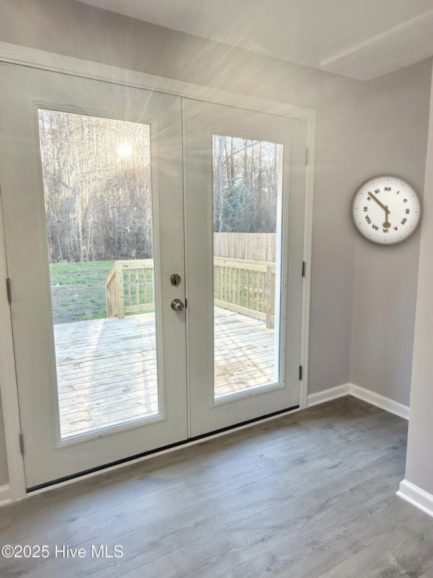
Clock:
5:52
